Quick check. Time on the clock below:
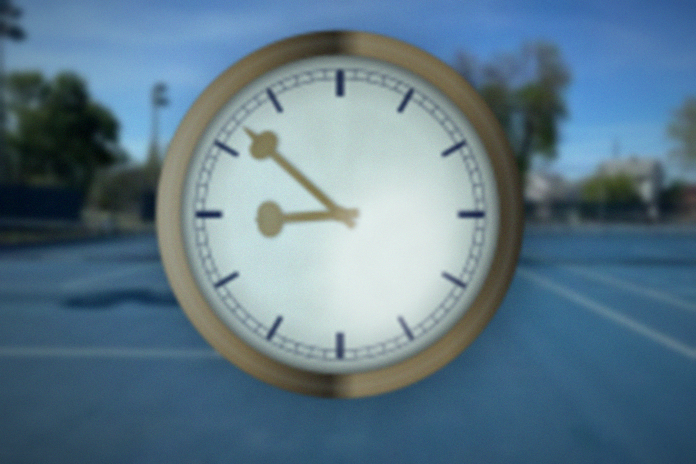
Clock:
8:52
